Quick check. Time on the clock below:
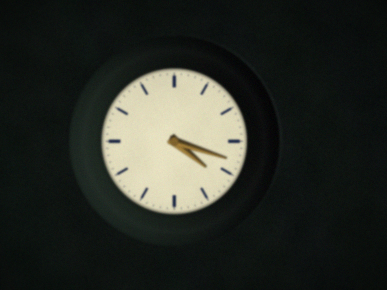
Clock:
4:18
